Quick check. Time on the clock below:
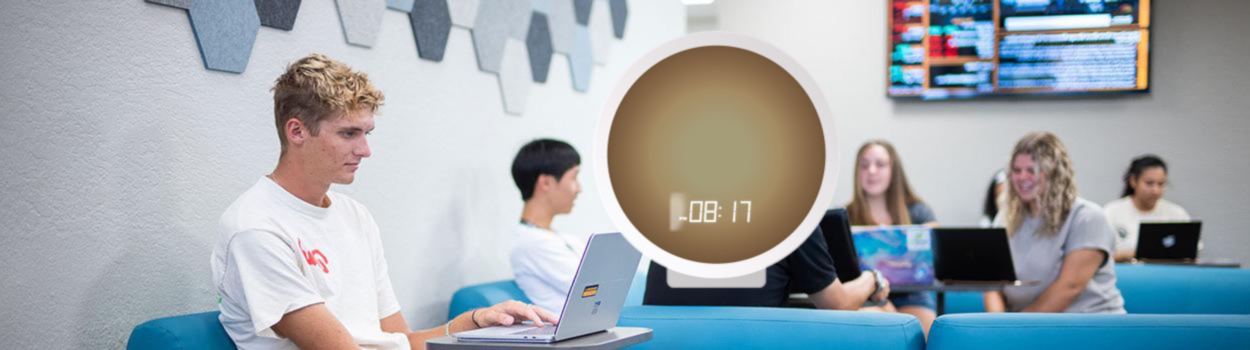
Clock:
8:17
